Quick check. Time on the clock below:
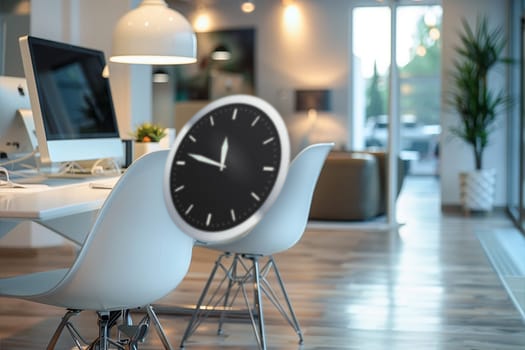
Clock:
11:47
